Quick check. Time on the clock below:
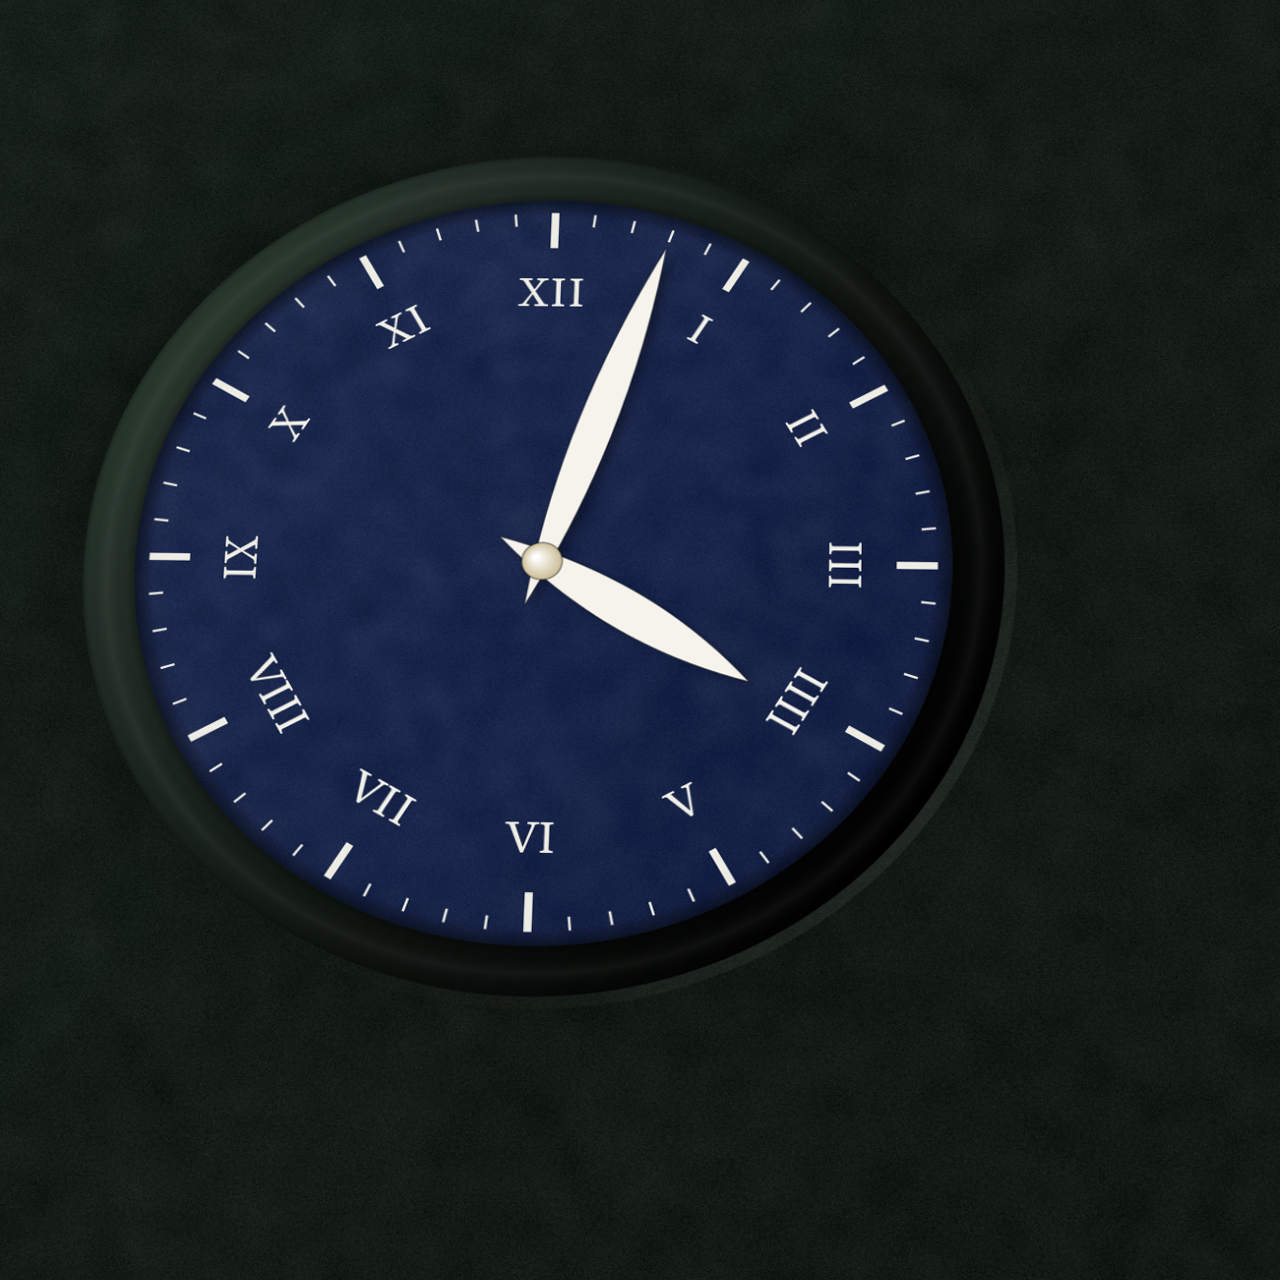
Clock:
4:03
